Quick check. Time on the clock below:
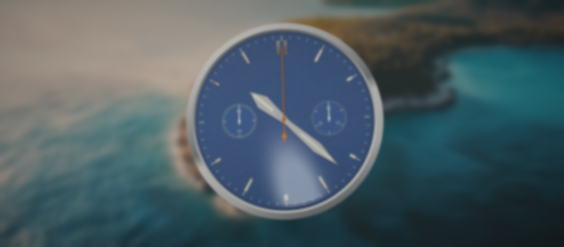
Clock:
10:22
